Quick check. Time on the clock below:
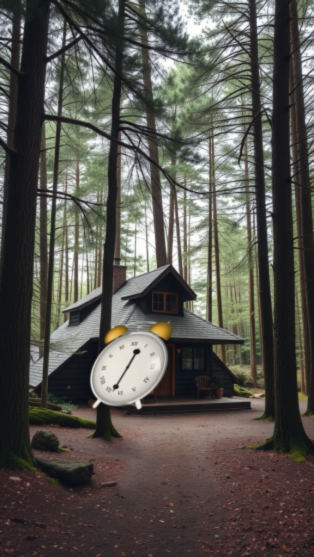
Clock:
12:33
